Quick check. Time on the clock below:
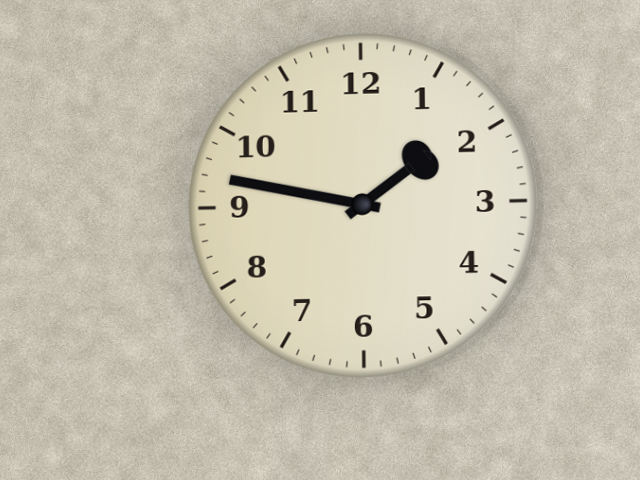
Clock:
1:47
